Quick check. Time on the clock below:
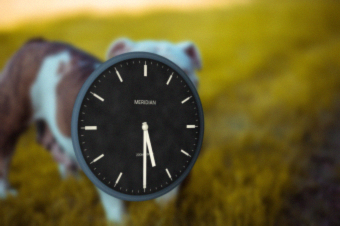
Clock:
5:30
